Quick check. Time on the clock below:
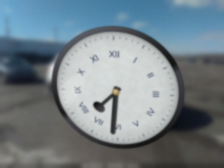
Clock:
7:31
